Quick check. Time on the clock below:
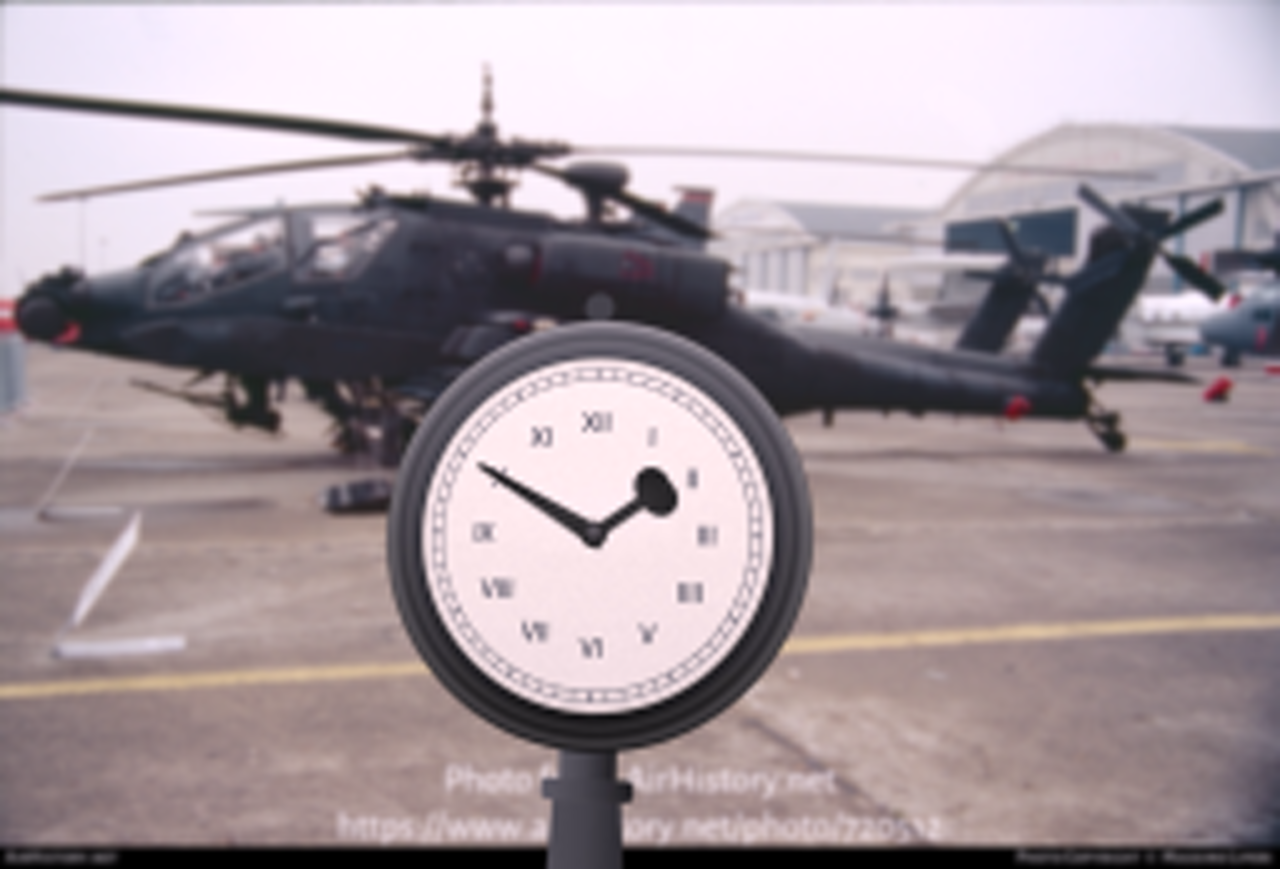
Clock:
1:50
